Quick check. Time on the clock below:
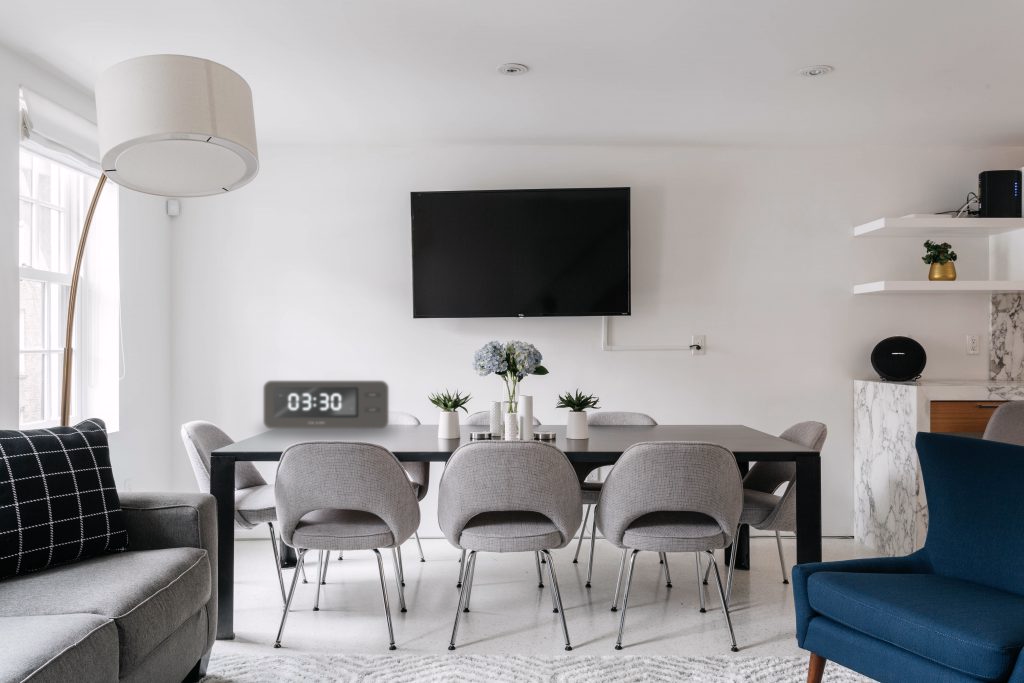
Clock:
3:30
